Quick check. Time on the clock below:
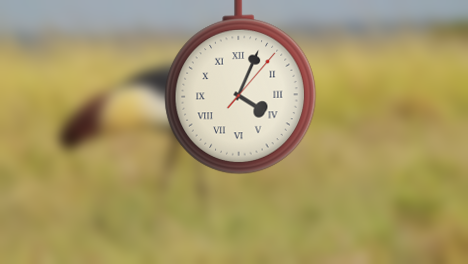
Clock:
4:04:07
